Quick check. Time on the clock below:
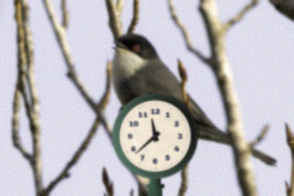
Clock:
11:38
